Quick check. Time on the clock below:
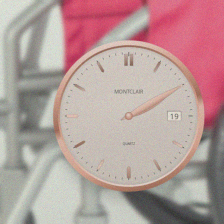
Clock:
2:10
